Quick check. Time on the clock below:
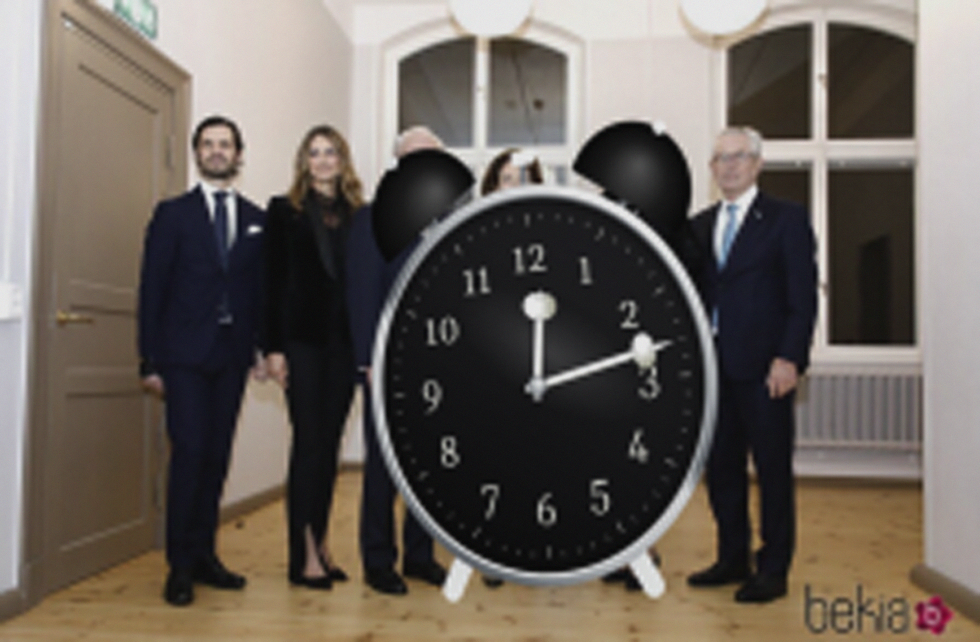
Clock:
12:13
